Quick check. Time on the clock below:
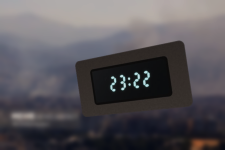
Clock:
23:22
